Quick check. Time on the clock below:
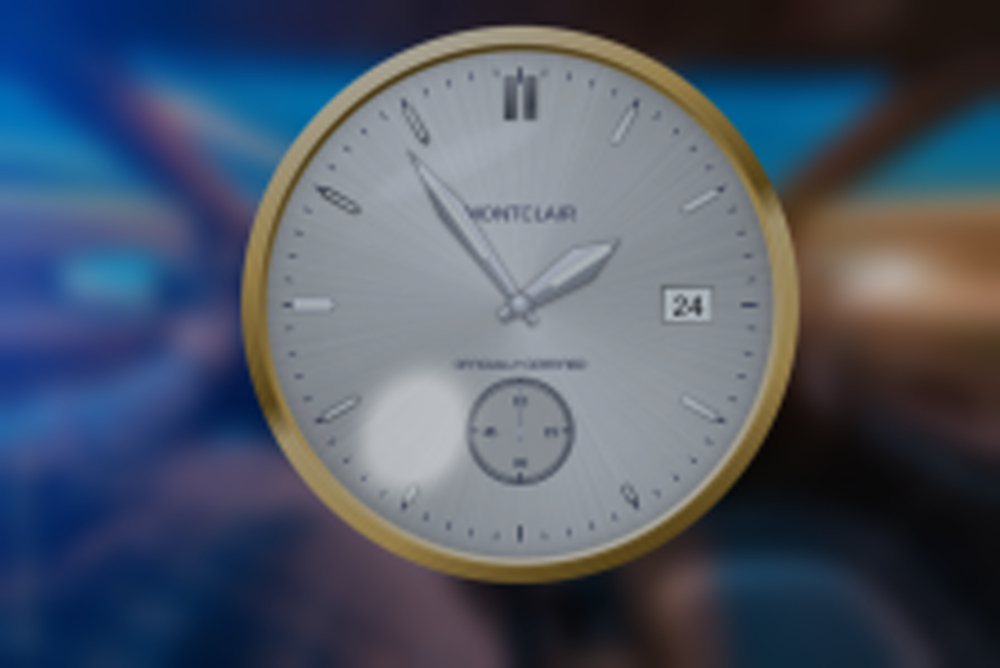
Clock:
1:54
